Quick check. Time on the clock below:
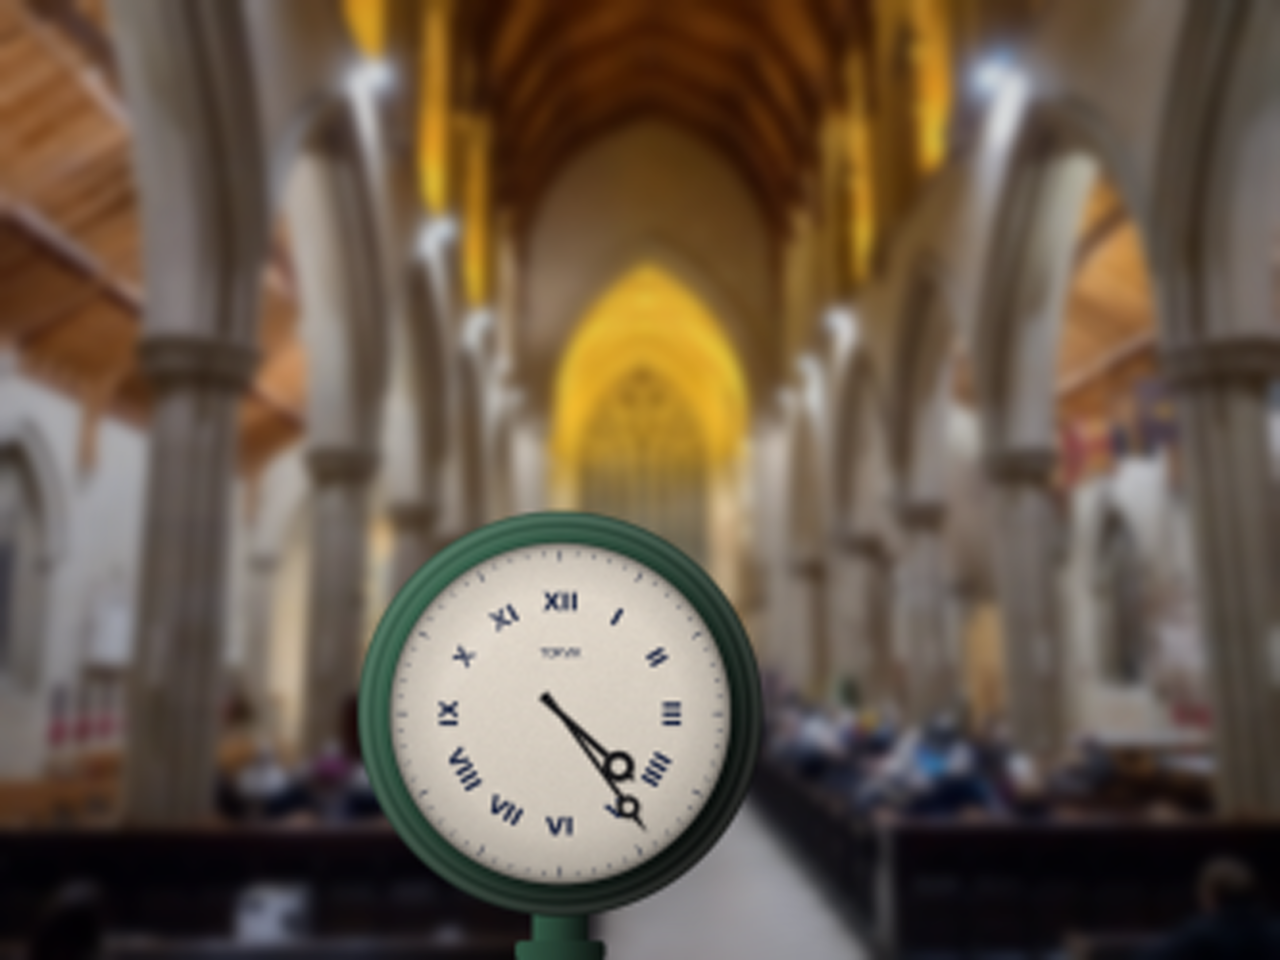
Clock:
4:24
